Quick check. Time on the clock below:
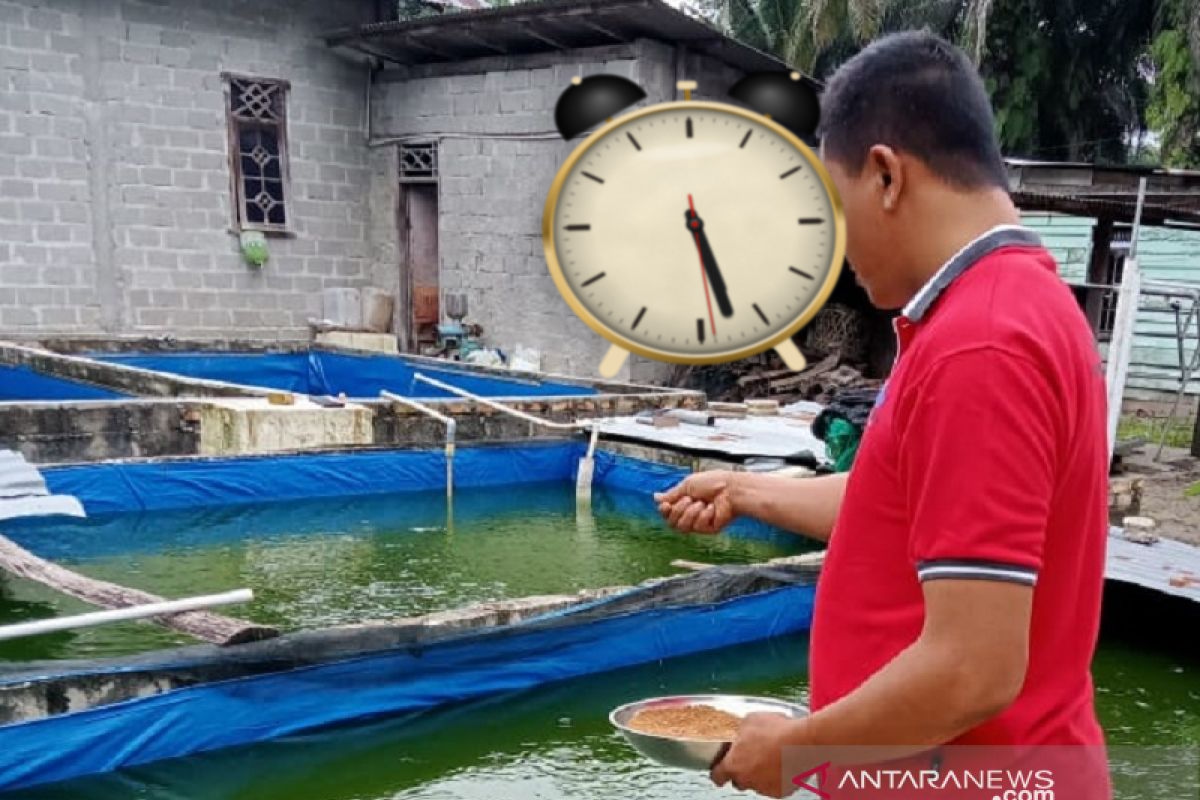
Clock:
5:27:29
